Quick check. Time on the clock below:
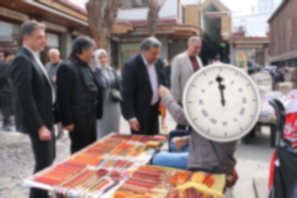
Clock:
11:59
